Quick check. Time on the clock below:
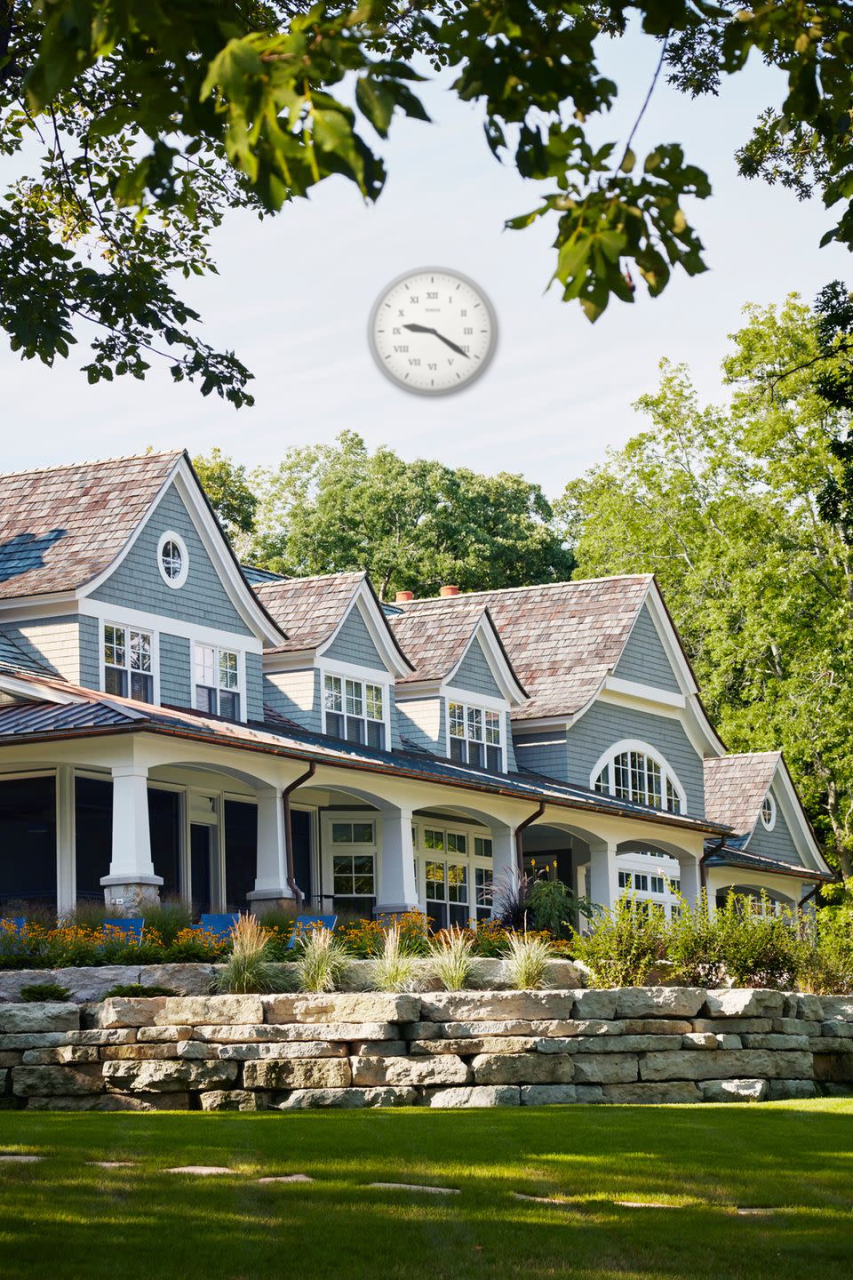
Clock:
9:21
